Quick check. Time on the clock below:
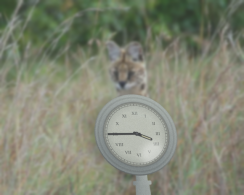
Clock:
3:45
